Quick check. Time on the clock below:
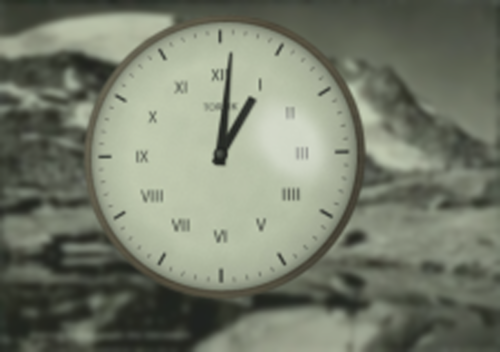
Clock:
1:01
